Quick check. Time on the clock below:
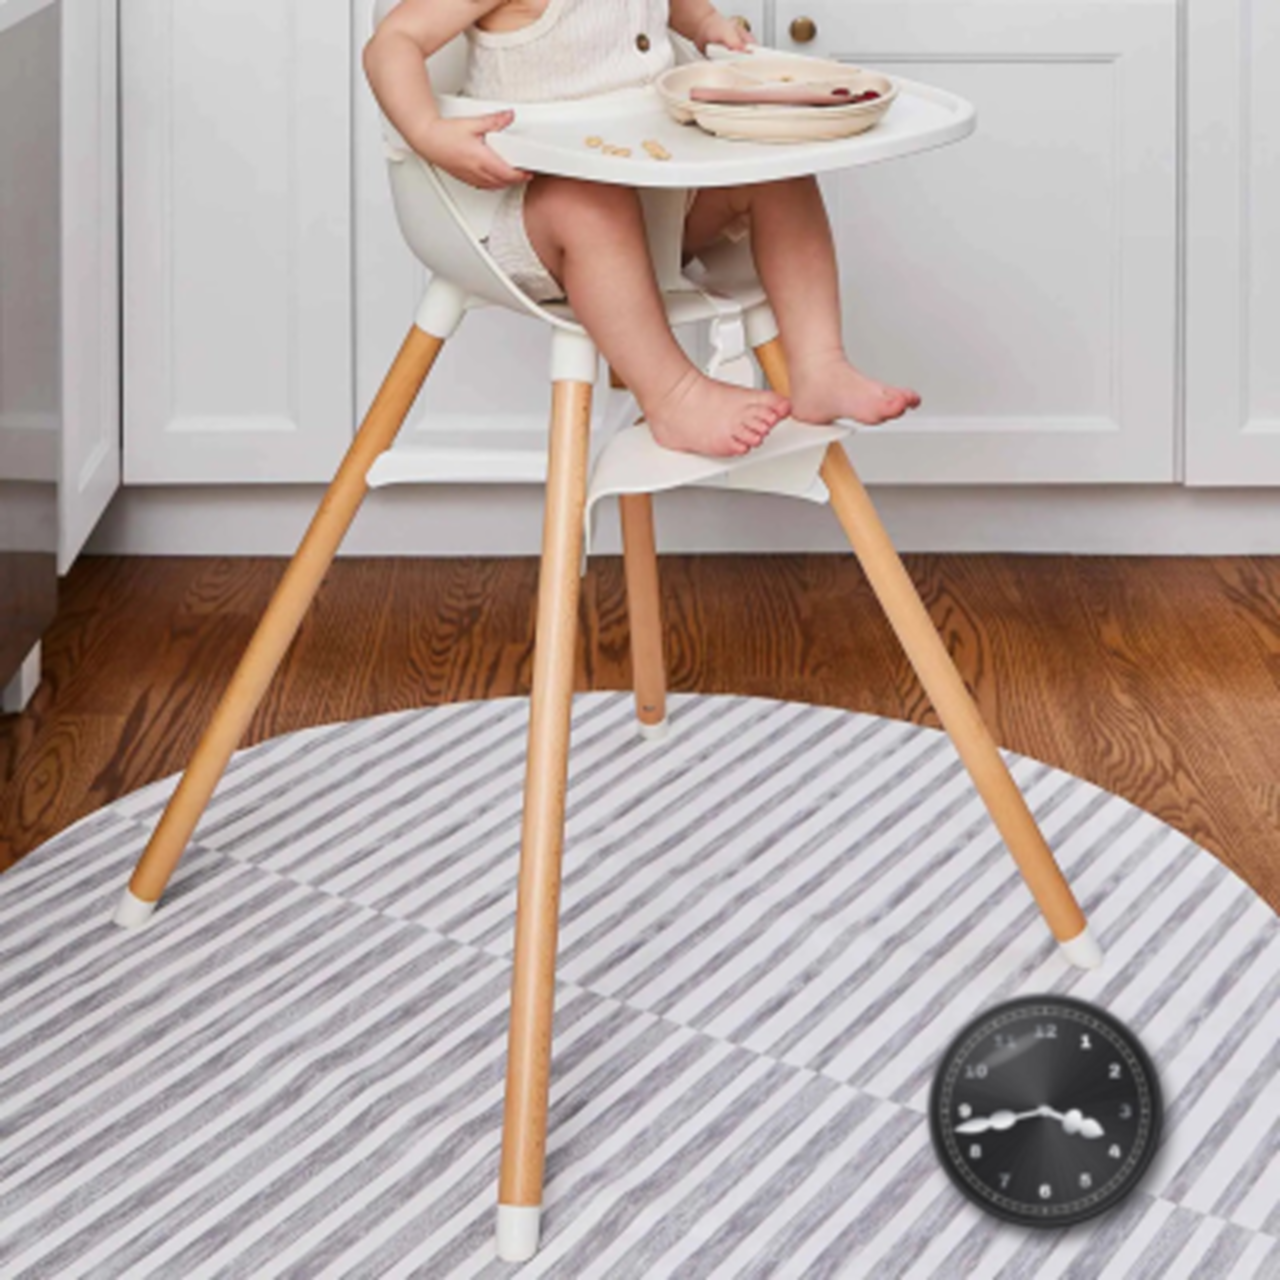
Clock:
3:43
